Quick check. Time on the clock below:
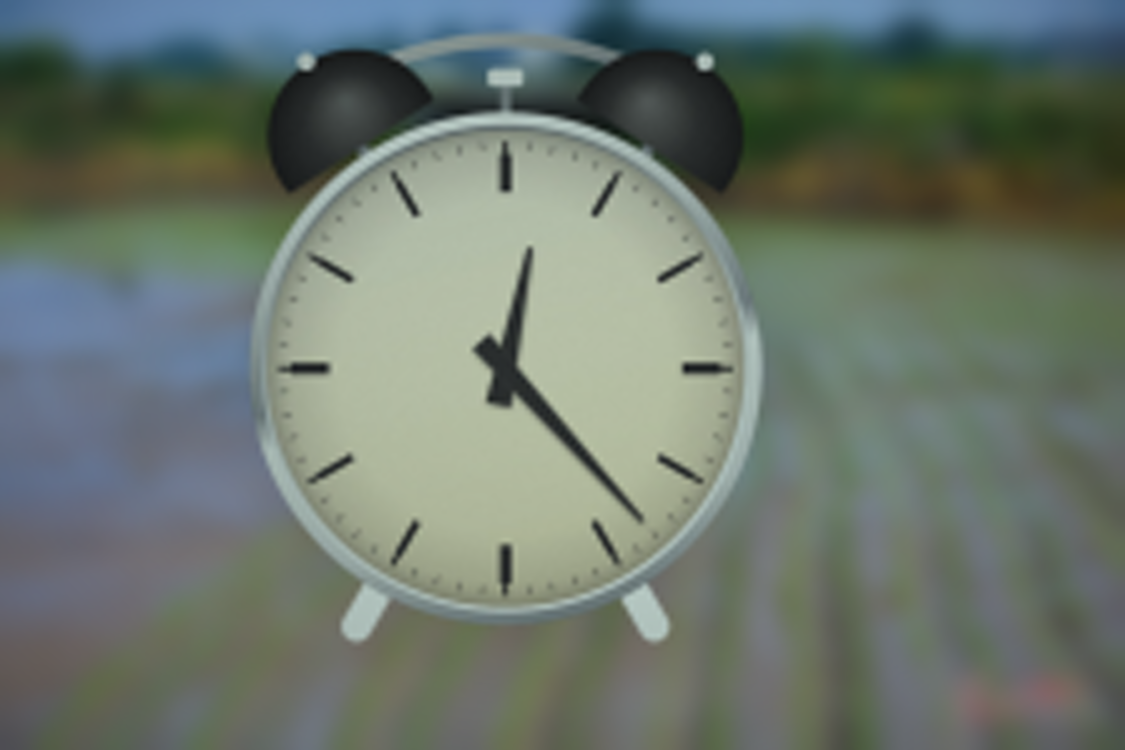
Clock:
12:23
